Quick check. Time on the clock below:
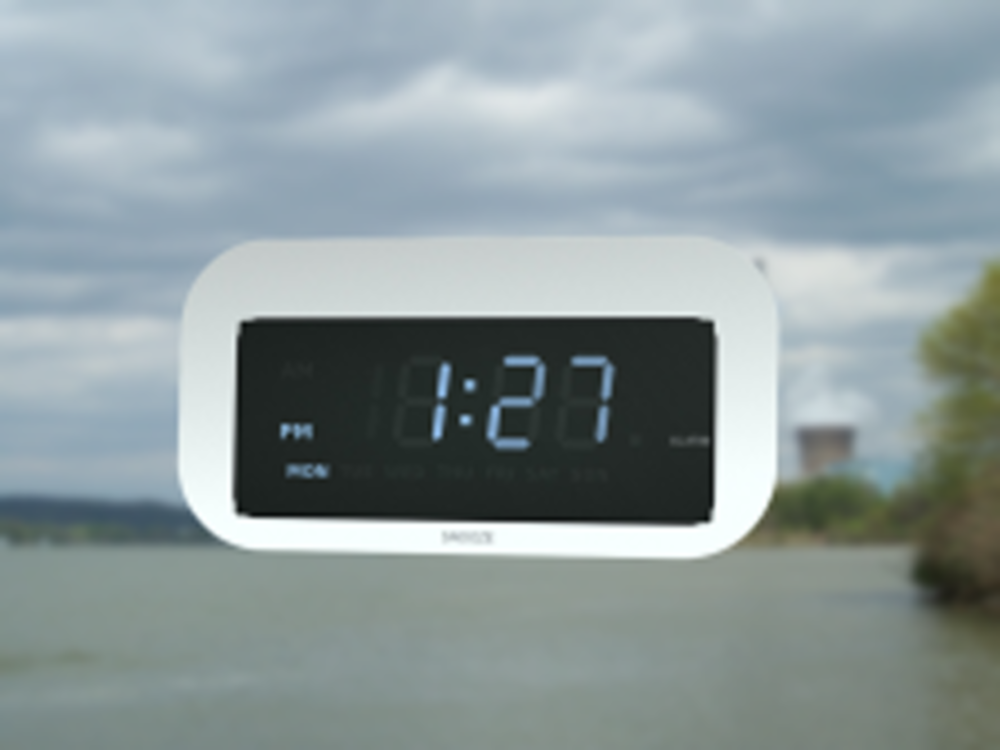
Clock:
1:27
